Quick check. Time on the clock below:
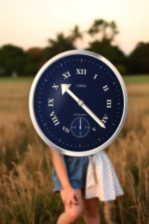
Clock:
10:22
